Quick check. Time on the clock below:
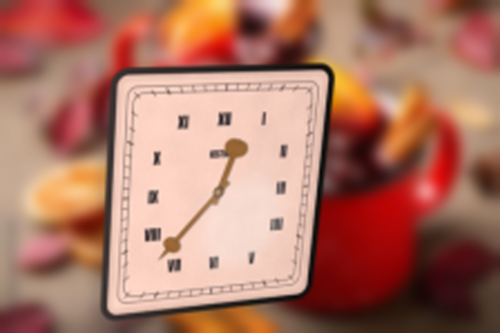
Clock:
12:37
